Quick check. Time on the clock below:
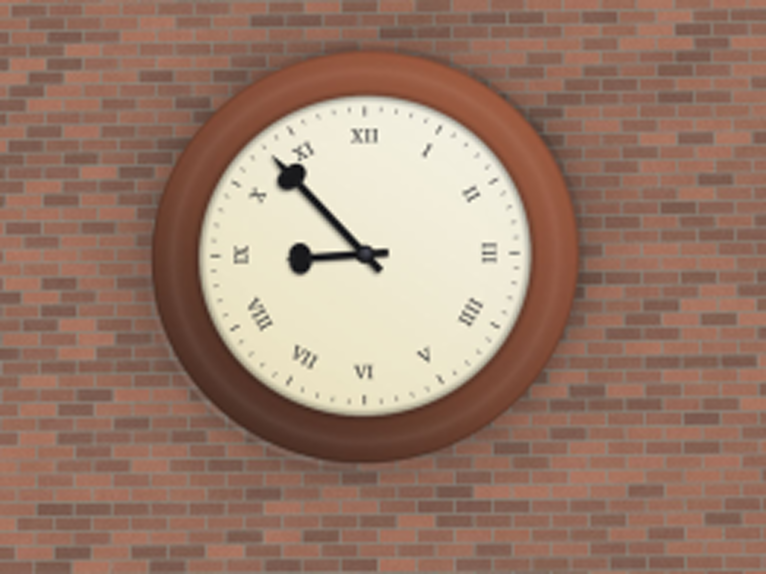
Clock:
8:53
